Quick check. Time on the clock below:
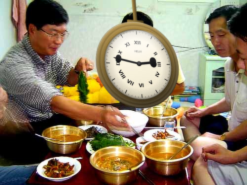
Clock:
2:47
